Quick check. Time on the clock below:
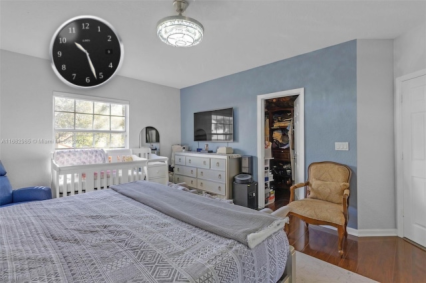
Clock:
10:27
